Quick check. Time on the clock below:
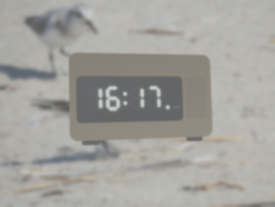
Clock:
16:17
